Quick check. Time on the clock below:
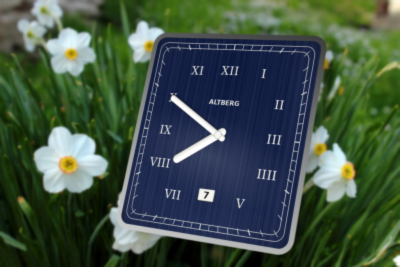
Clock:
7:50
